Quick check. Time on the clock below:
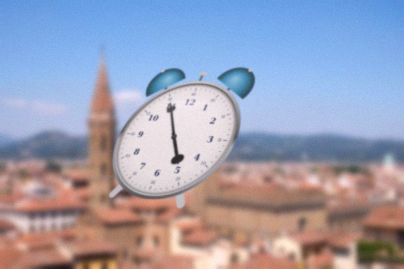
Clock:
4:55
